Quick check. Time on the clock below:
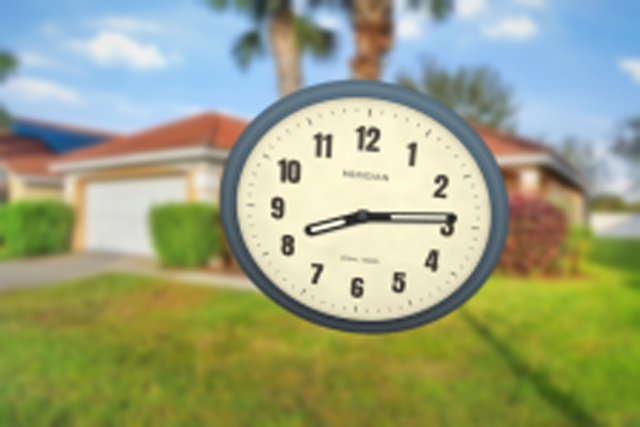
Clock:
8:14
